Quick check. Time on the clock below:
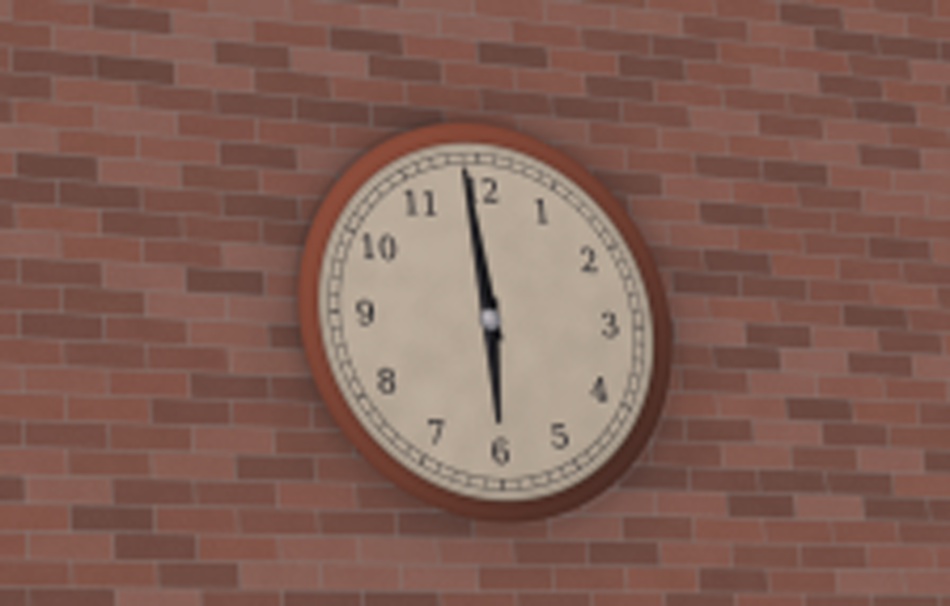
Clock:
5:59
